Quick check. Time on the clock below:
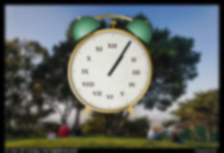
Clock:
1:05
